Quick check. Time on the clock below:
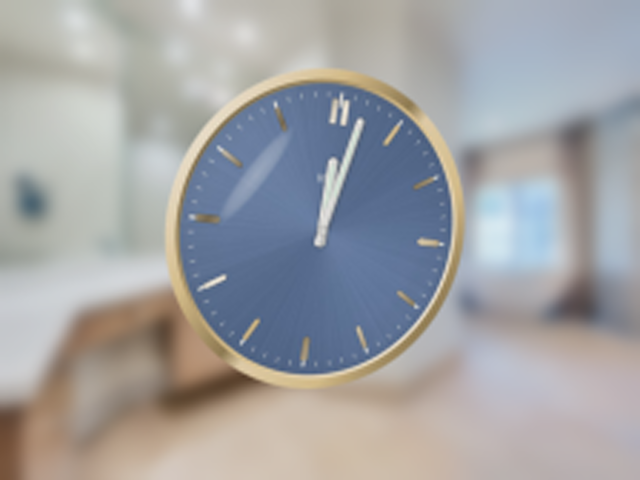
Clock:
12:02
